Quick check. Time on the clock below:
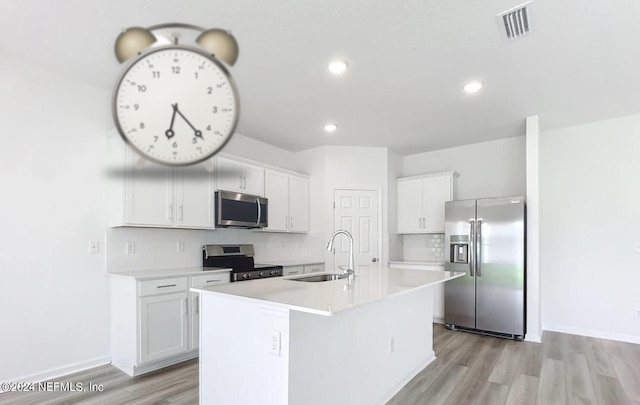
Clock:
6:23
